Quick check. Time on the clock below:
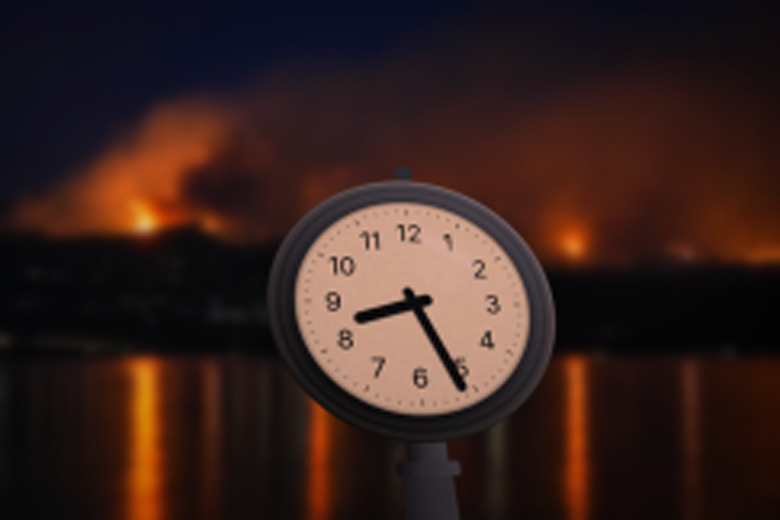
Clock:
8:26
